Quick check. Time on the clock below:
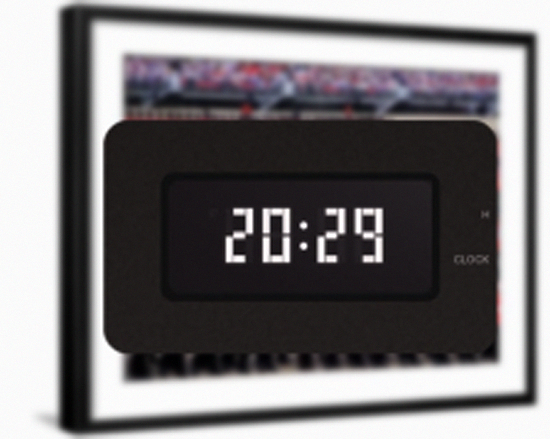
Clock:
20:29
